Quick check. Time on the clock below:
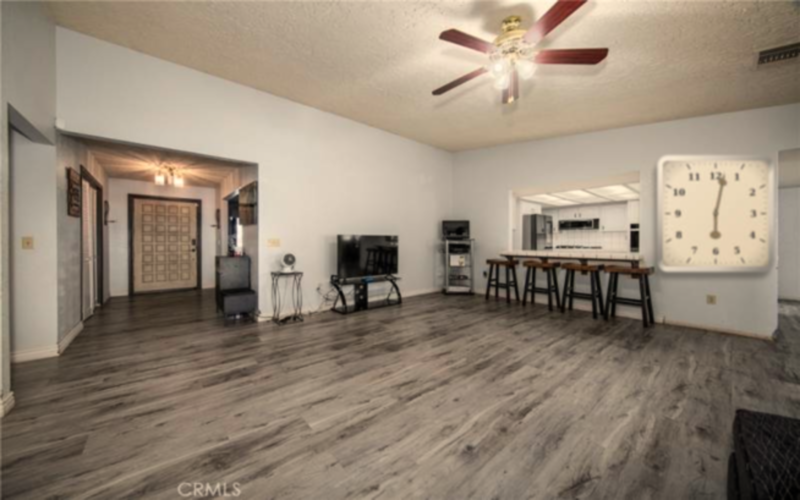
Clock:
6:02
